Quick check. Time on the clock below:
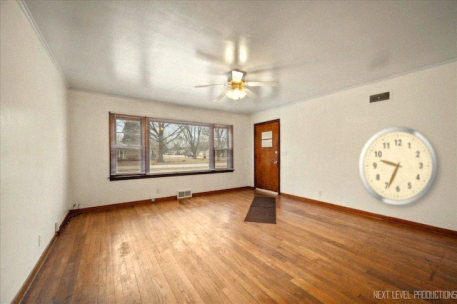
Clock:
9:34
